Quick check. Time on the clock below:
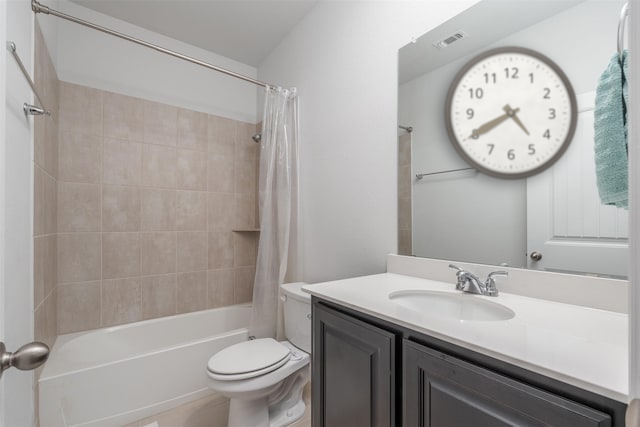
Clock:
4:40
